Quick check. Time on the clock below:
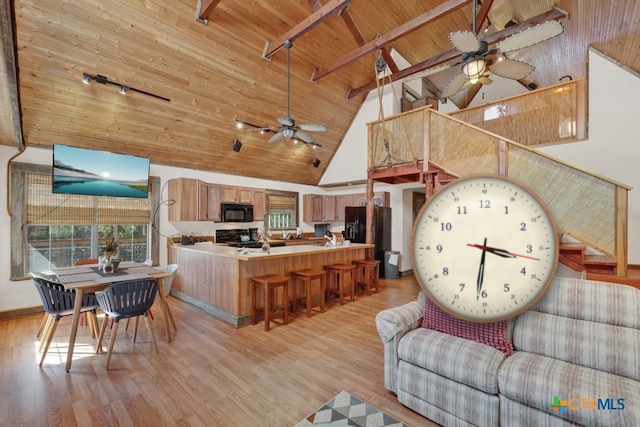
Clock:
3:31:17
